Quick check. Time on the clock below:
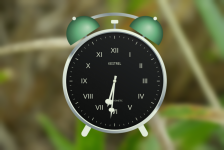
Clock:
6:31
